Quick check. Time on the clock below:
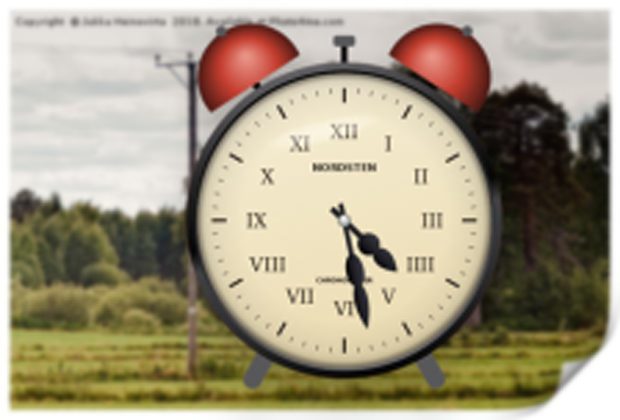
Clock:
4:28
